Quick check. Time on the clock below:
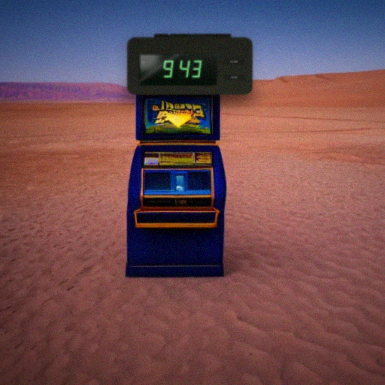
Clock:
9:43
